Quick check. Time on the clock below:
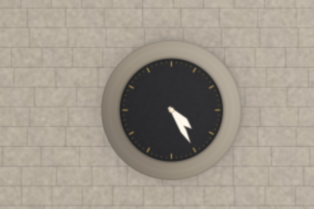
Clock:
4:25
